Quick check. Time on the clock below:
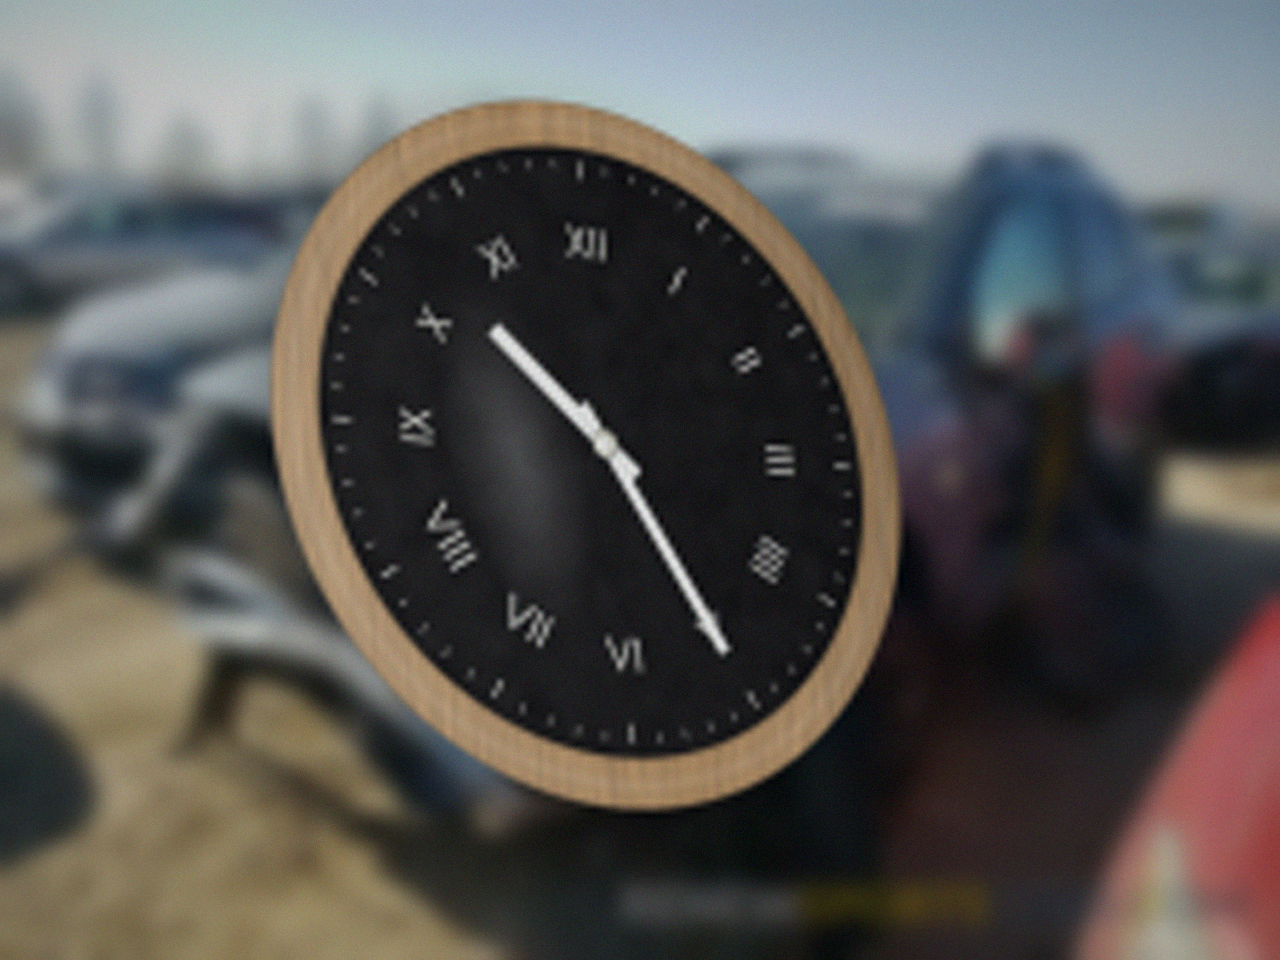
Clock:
10:25
